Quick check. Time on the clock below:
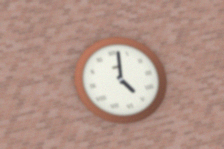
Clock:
5:02
